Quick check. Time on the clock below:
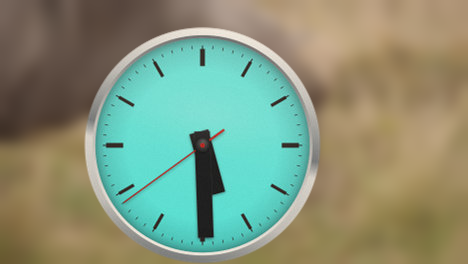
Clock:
5:29:39
